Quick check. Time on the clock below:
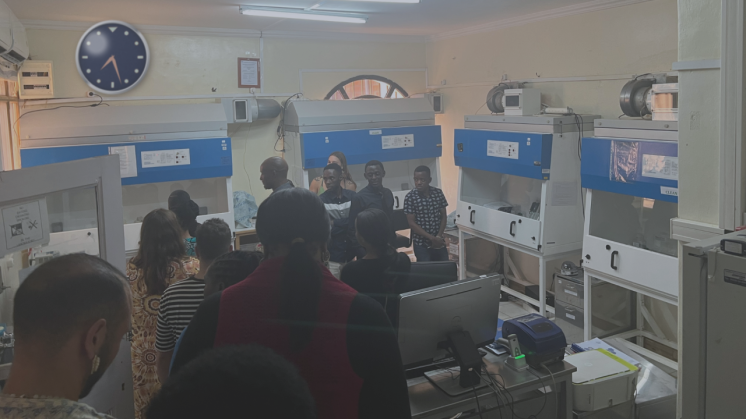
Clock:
7:27
